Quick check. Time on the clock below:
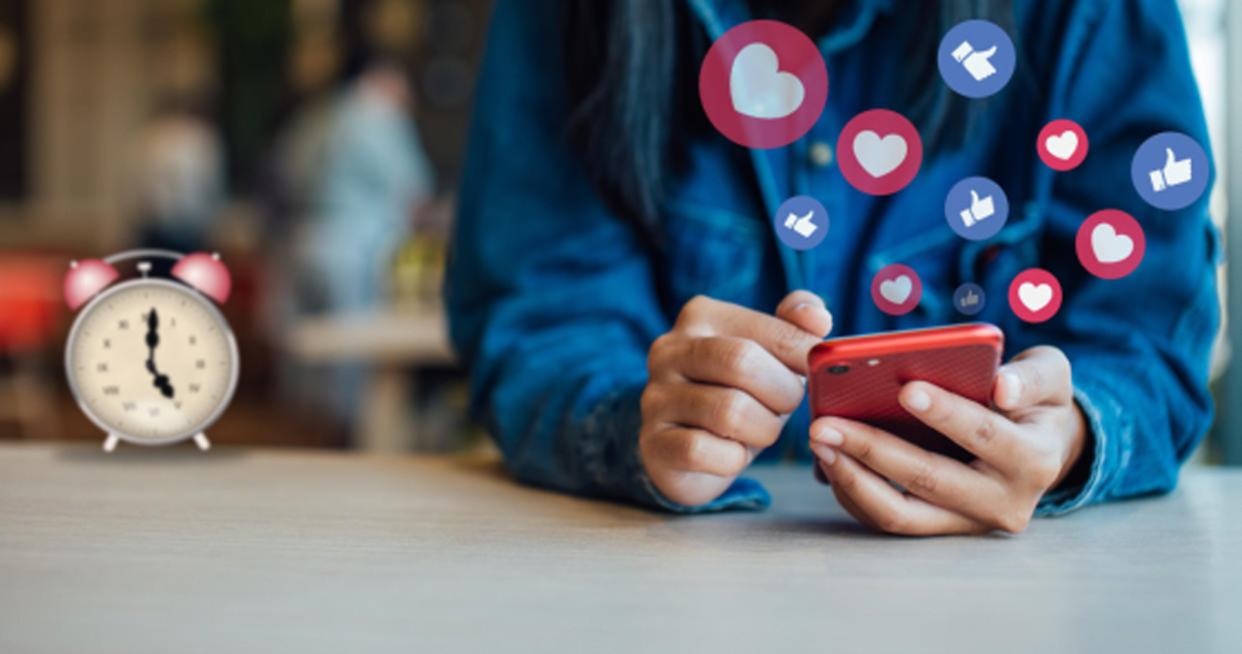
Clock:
5:01
